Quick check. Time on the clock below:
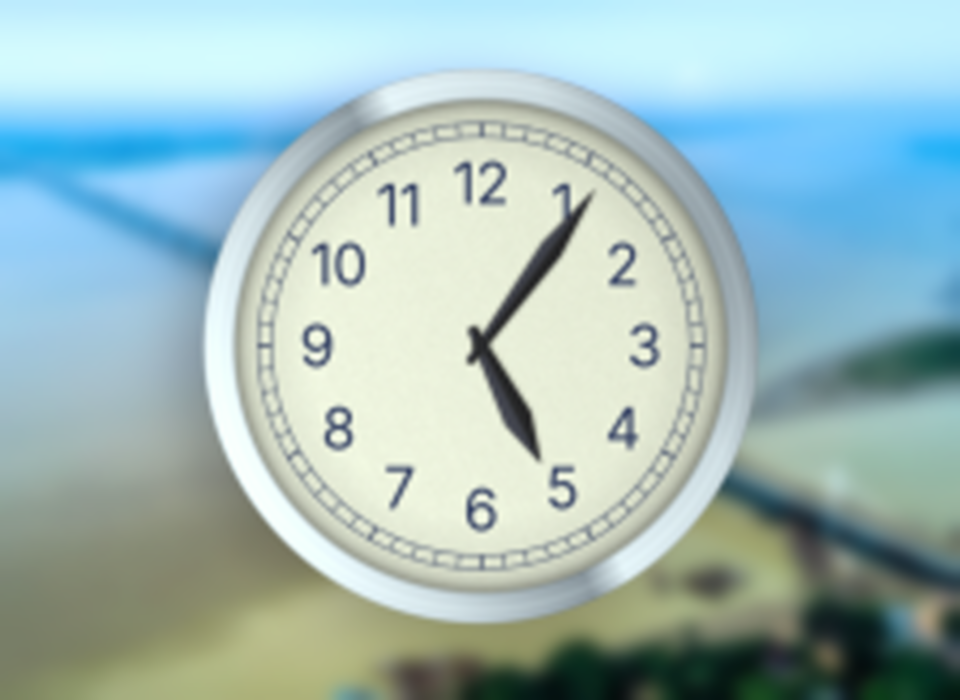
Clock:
5:06
